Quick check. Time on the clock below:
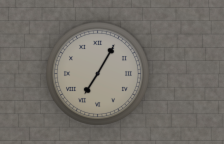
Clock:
7:05
